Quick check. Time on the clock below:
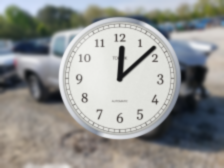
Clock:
12:08
